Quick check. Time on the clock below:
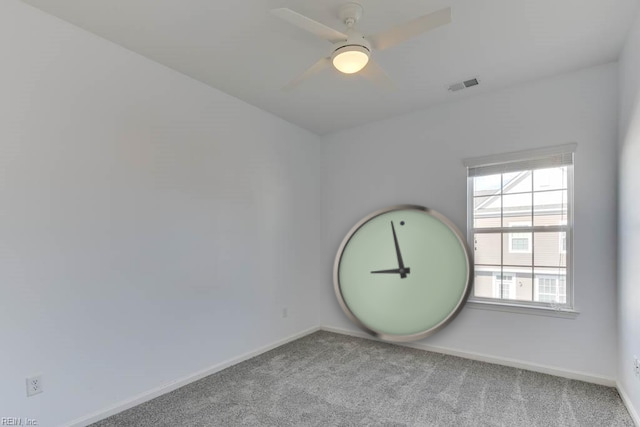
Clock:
8:58
